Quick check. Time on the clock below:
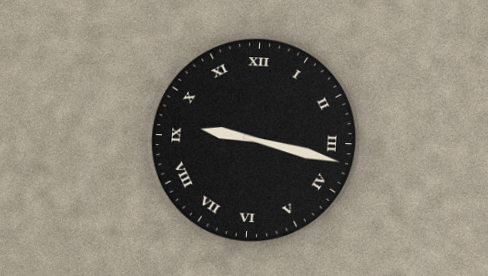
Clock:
9:17
